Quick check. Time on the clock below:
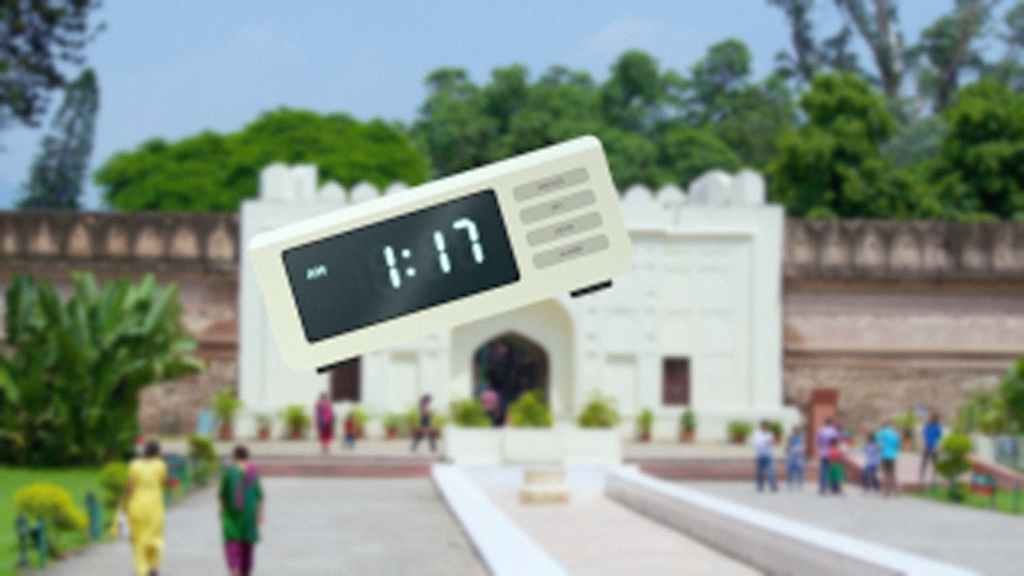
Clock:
1:17
